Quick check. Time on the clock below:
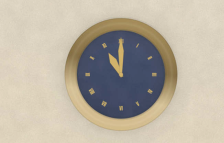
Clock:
11:00
